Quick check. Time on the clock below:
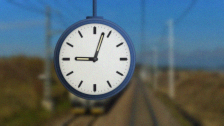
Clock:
9:03
